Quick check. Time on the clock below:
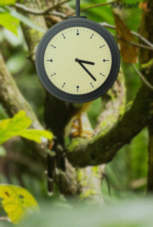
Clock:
3:23
